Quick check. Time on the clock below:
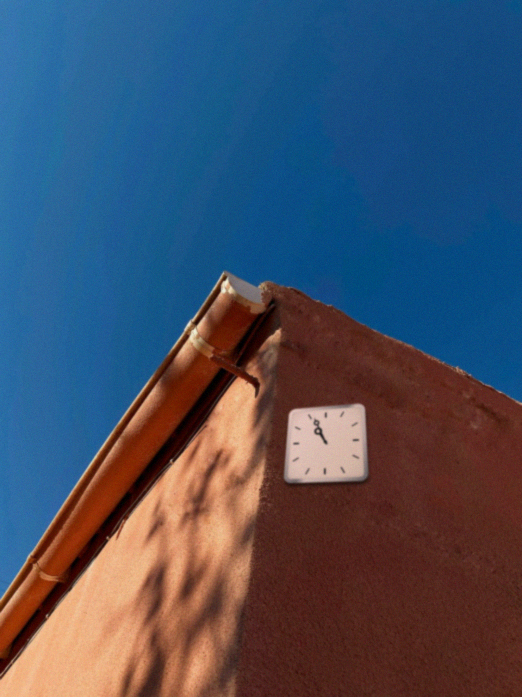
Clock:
10:56
